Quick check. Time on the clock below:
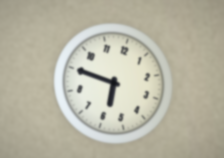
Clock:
5:45
